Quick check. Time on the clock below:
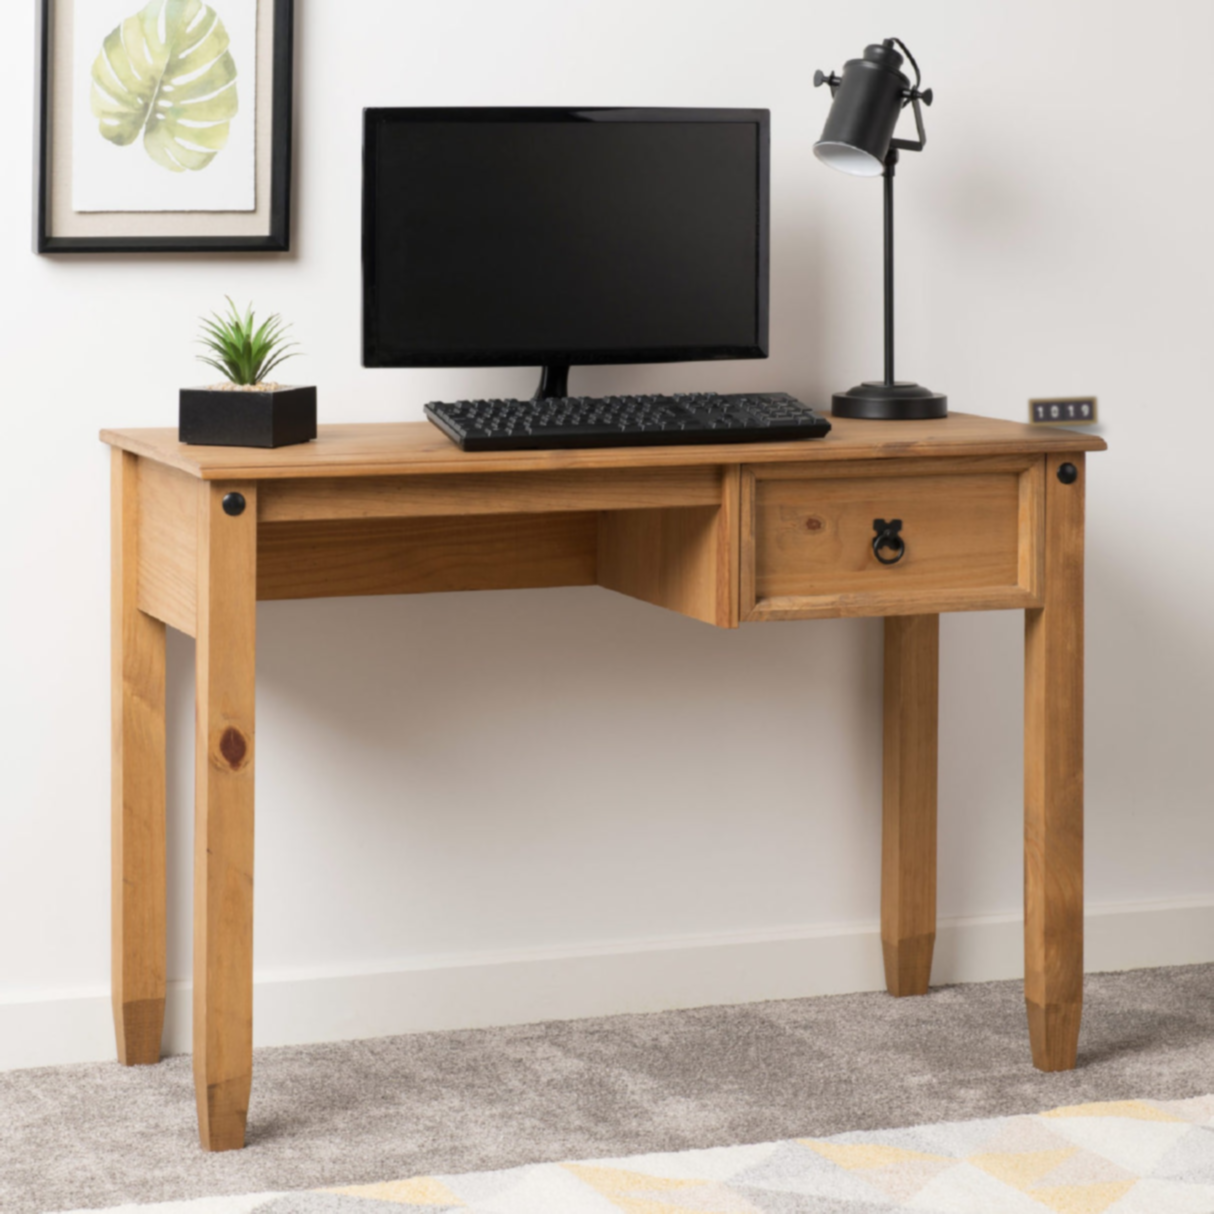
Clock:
10:19
